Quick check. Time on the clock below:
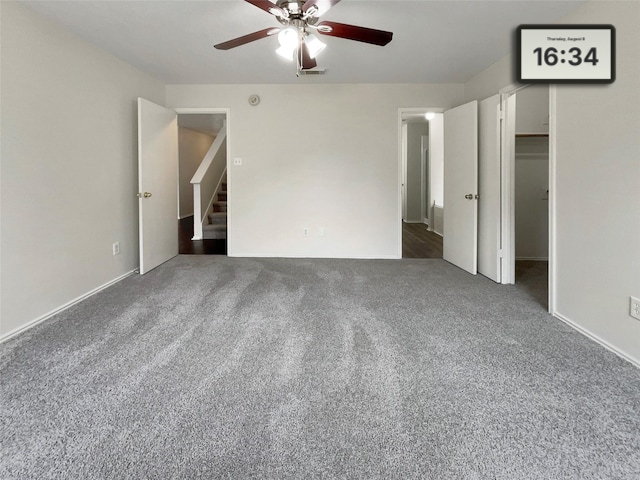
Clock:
16:34
